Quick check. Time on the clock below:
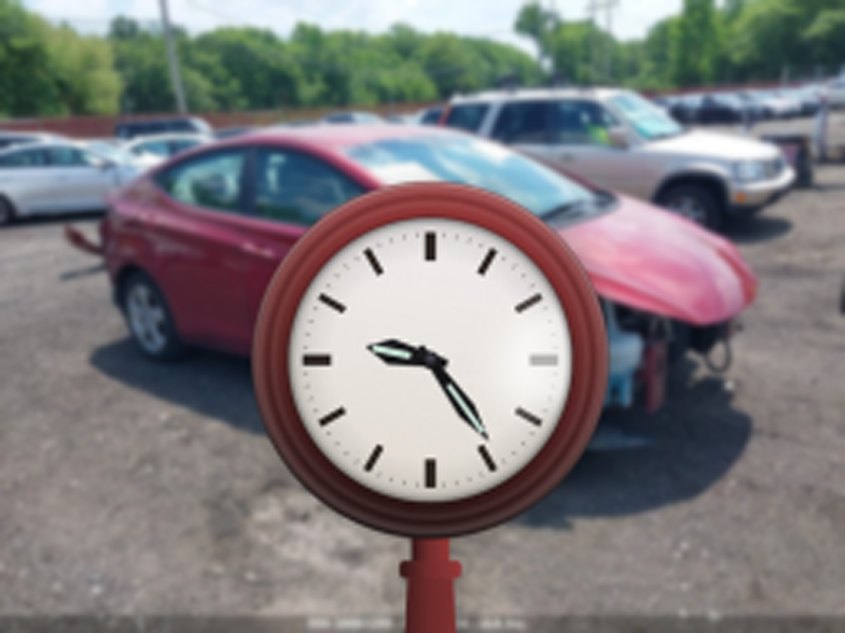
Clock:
9:24
